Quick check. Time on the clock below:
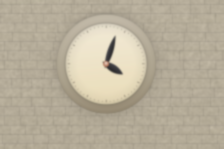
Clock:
4:03
